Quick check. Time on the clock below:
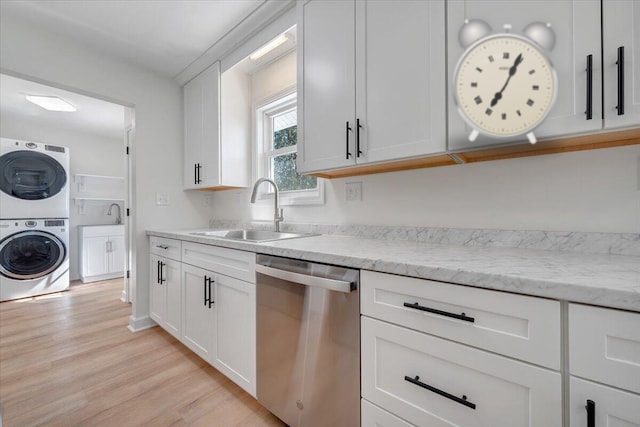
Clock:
7:04
